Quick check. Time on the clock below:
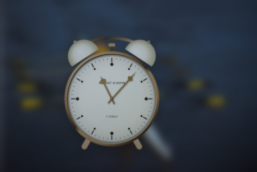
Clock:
11:07
